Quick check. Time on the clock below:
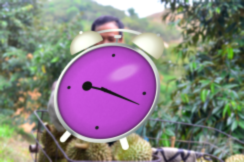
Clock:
9:18
